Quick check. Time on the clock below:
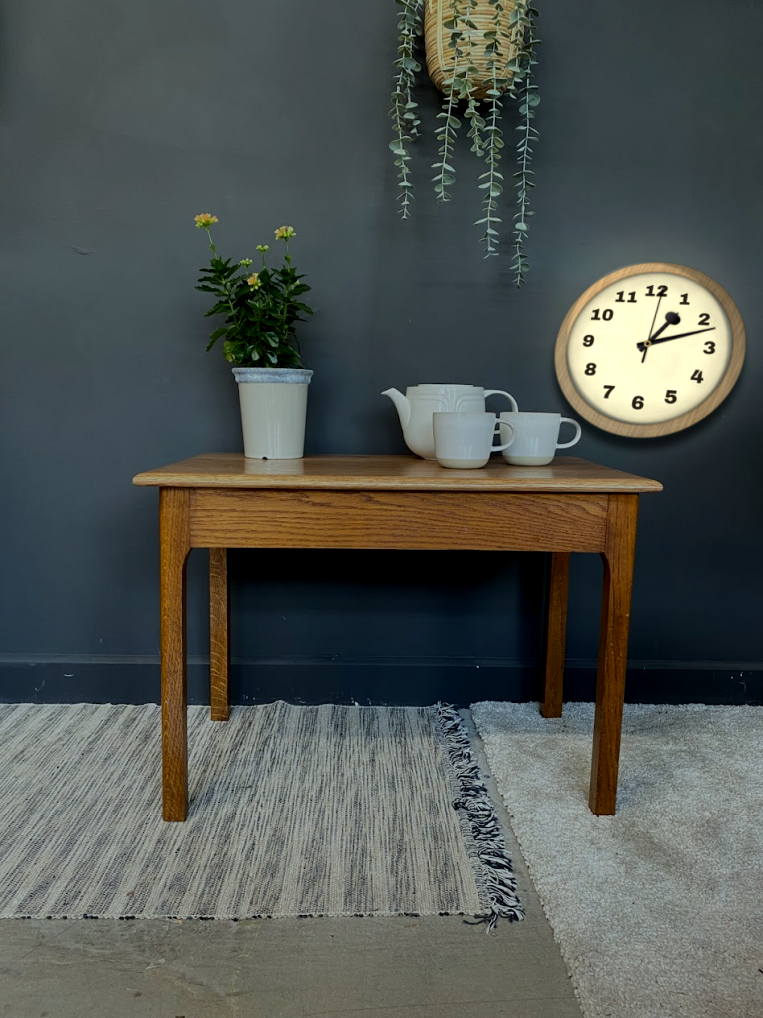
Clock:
1:12:01
